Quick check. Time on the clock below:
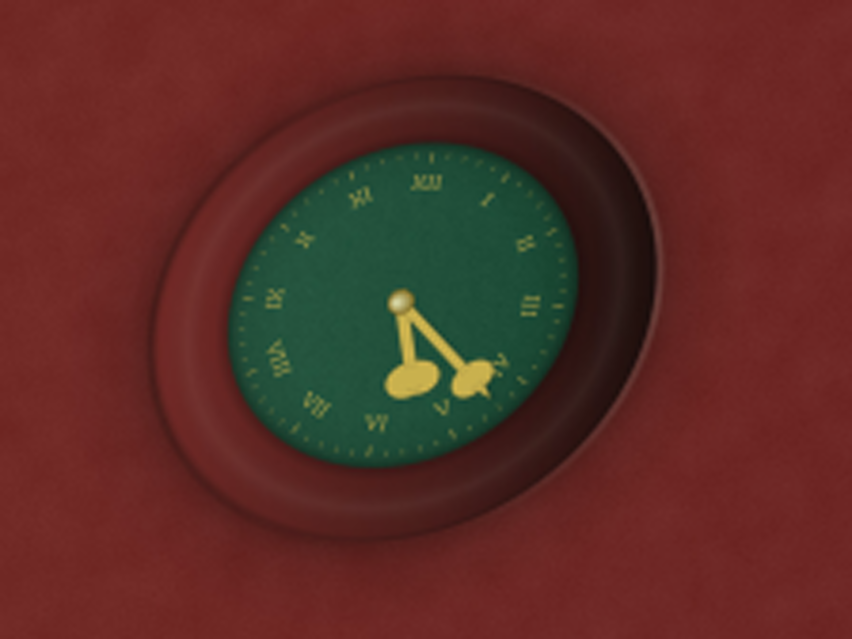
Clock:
5:22
